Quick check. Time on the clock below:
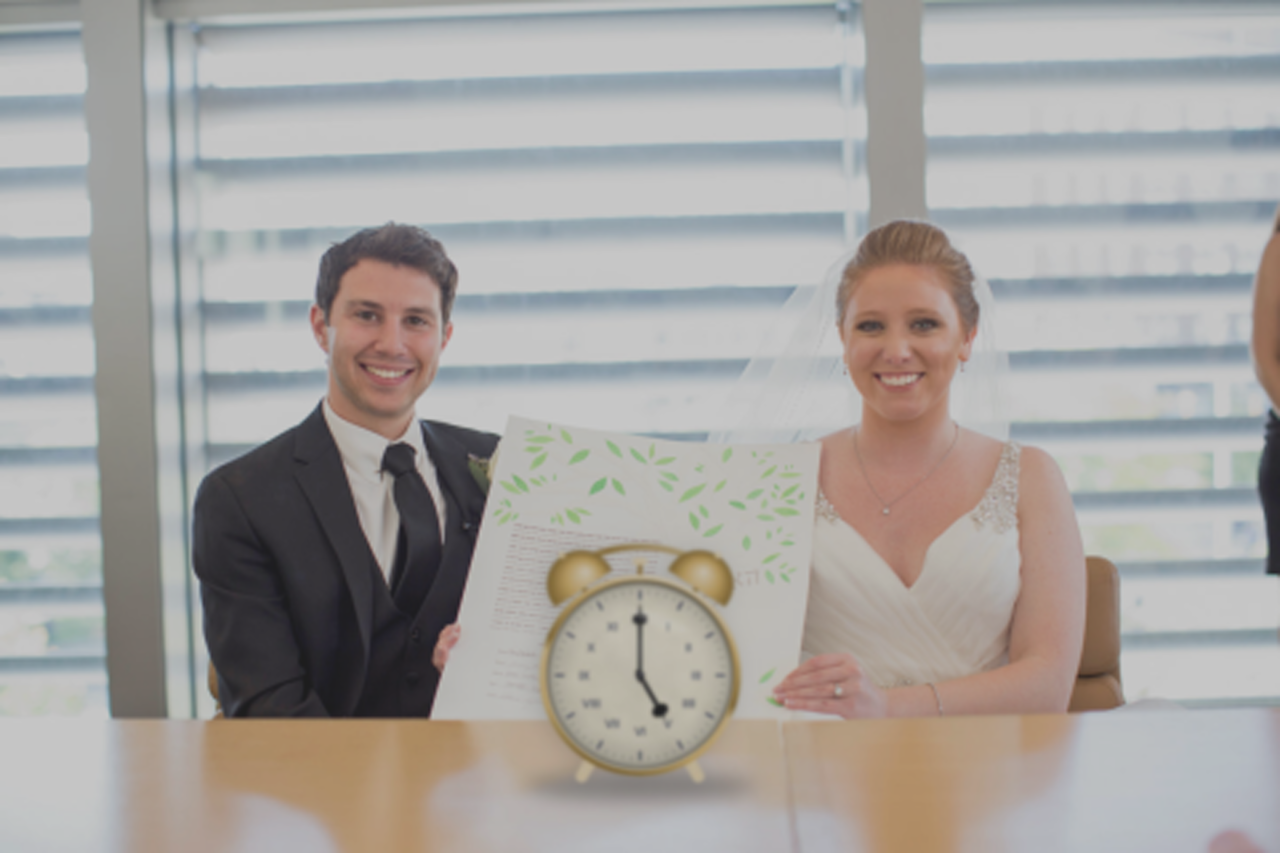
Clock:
5:00
